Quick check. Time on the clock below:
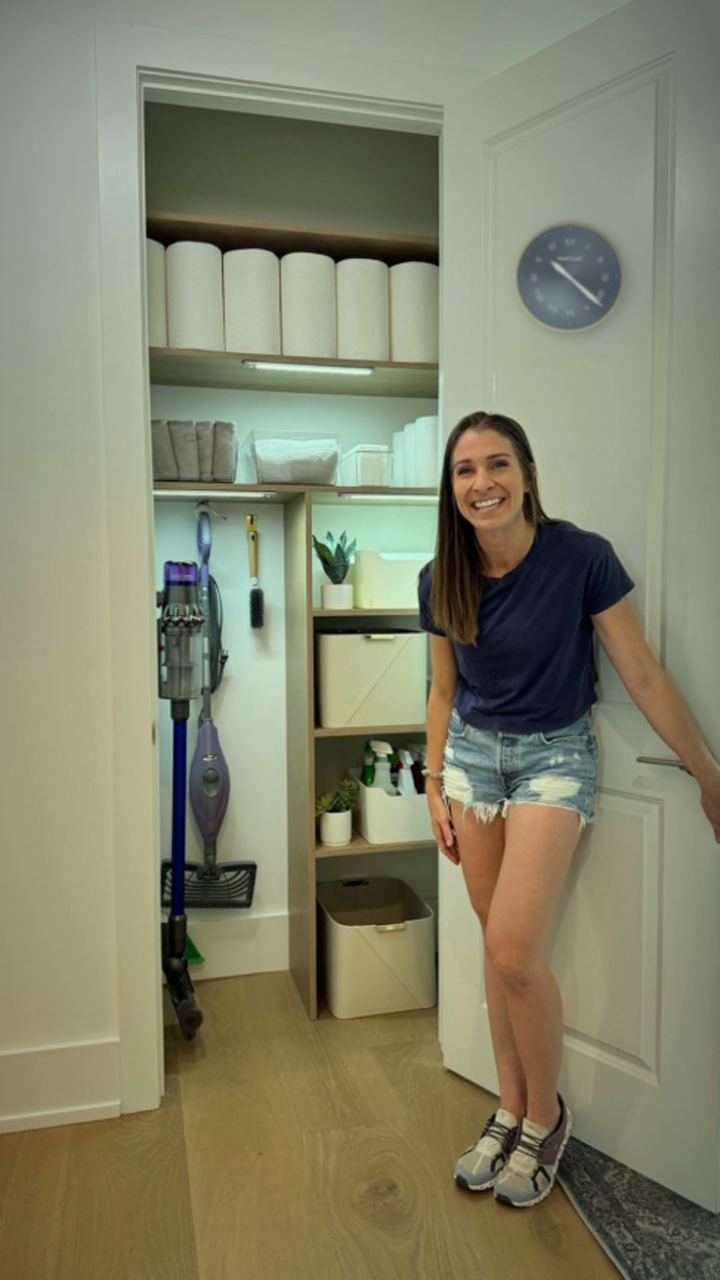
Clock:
10:22
